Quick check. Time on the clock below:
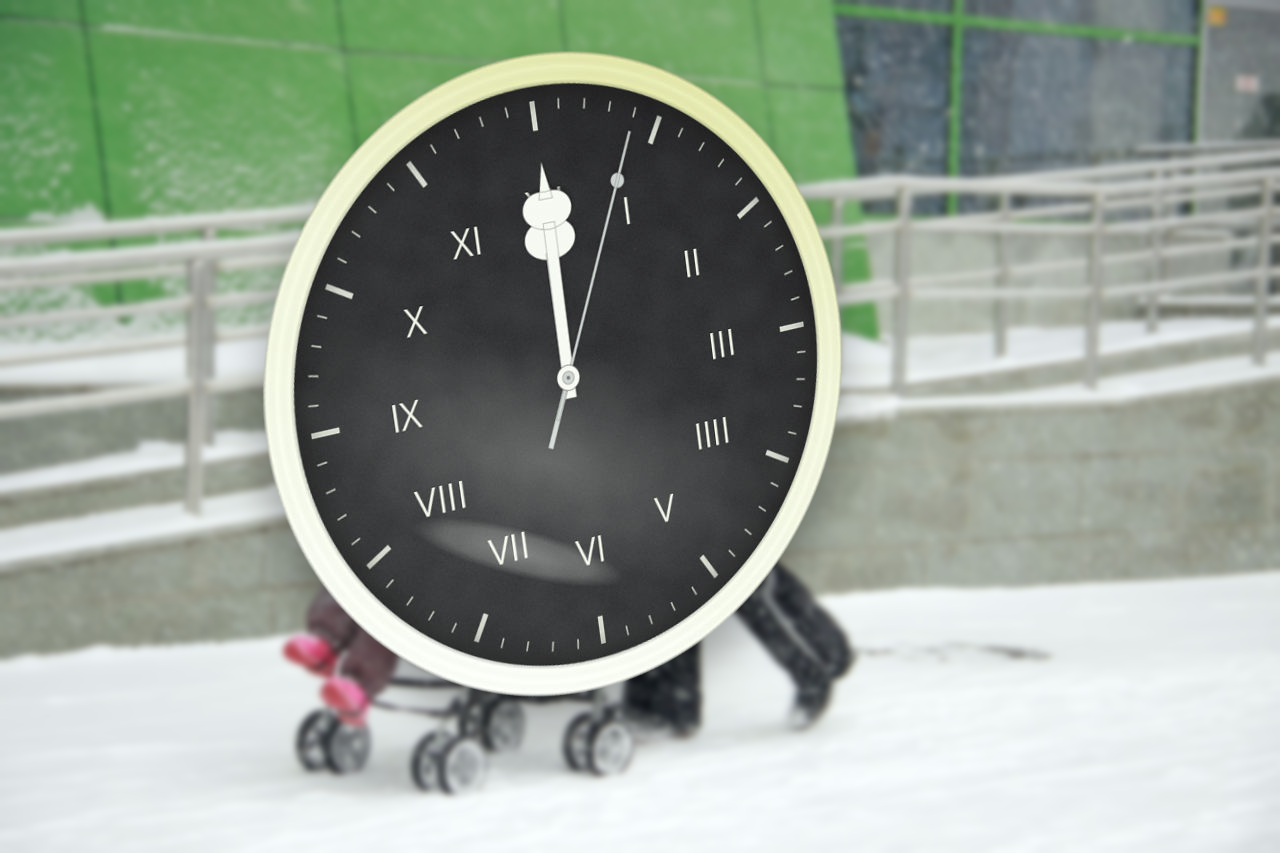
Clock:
12:00:04
